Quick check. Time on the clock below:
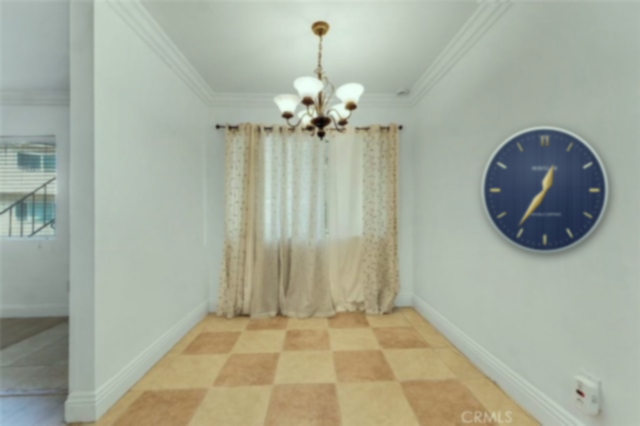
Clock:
12:36
